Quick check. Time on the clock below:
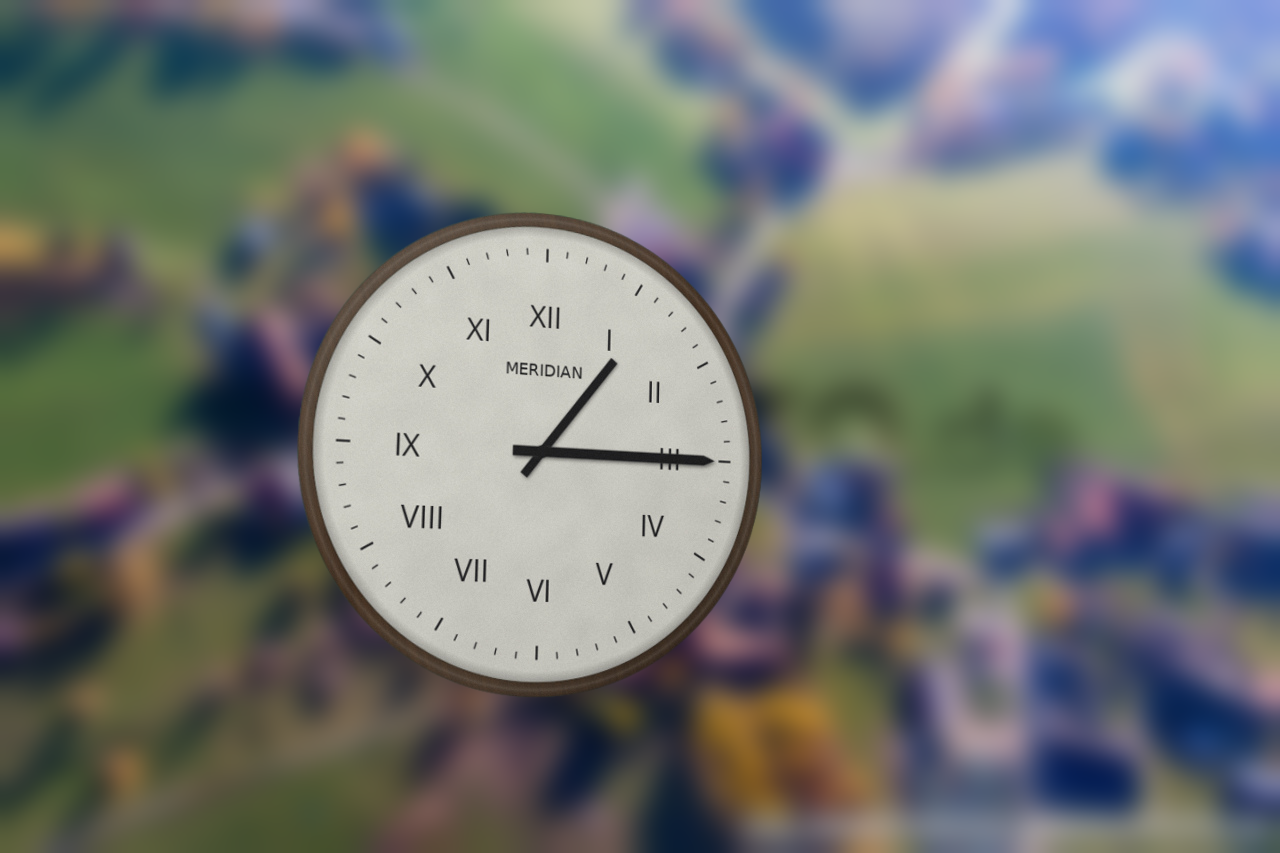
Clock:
1:15
